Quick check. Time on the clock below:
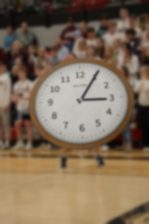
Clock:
3:05
